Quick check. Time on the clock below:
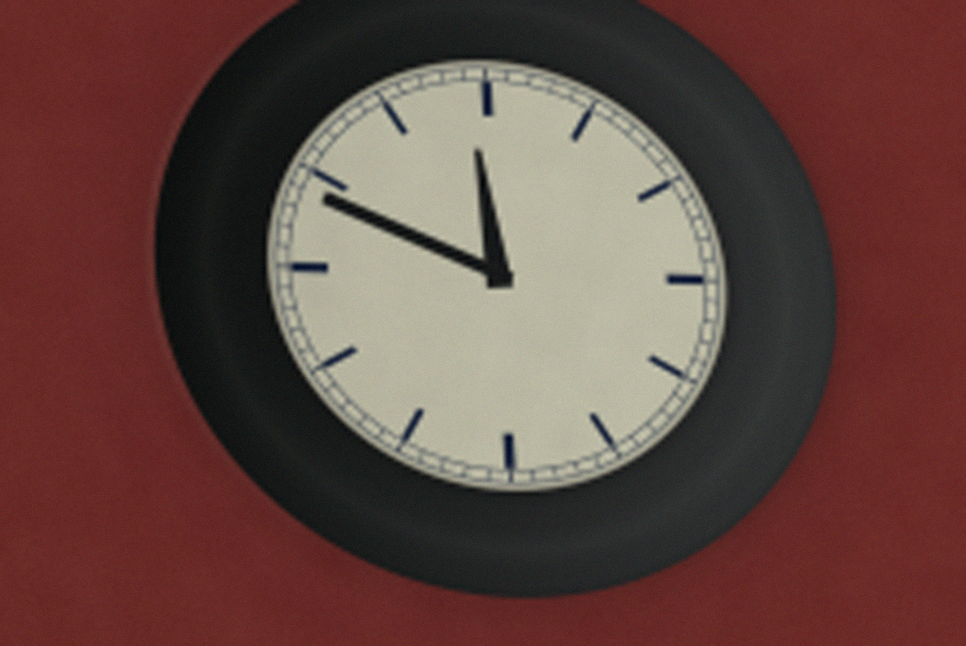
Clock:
11:49
